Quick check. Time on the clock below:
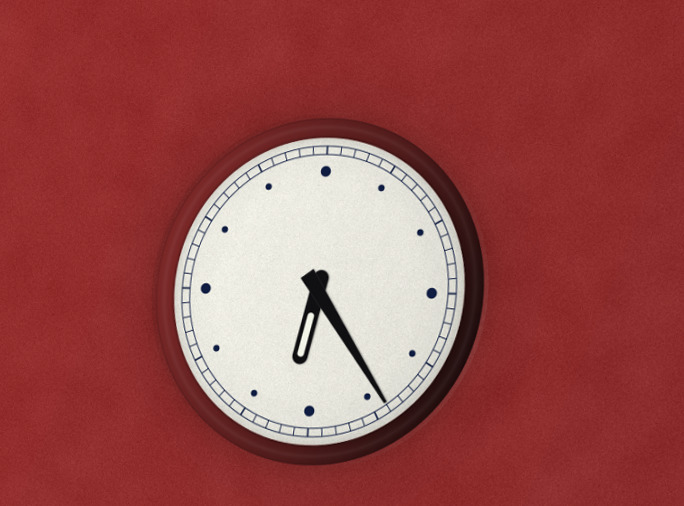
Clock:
6:24
